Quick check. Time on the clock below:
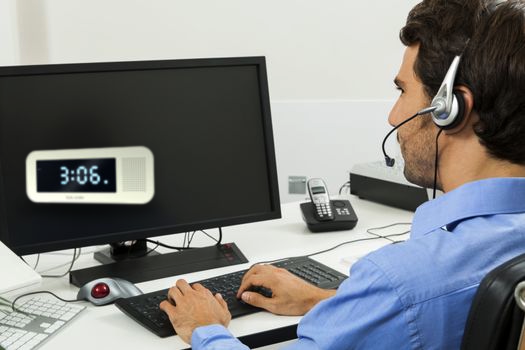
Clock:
3:06
